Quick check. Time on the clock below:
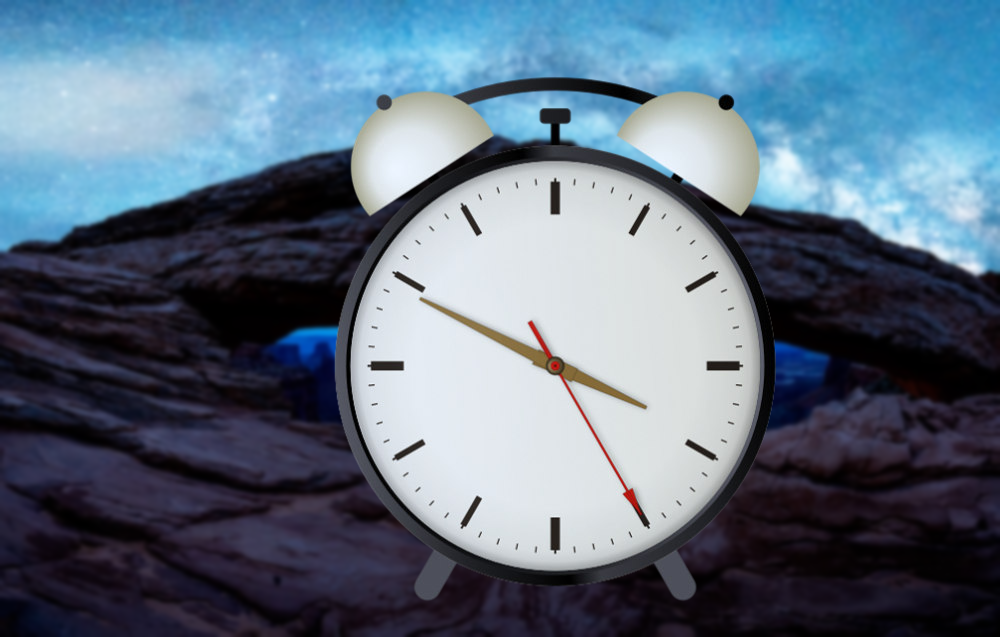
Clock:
3:49:25
